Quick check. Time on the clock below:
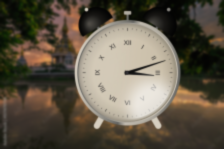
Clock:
3:12
